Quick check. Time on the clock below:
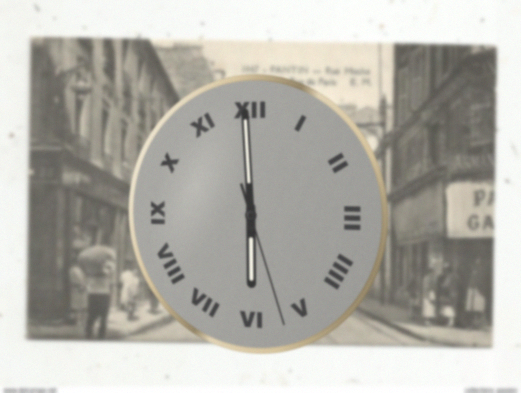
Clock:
5:59:27
